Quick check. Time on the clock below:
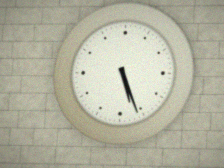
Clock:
5:26
